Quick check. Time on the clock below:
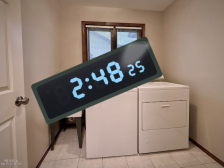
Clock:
2:48:25
